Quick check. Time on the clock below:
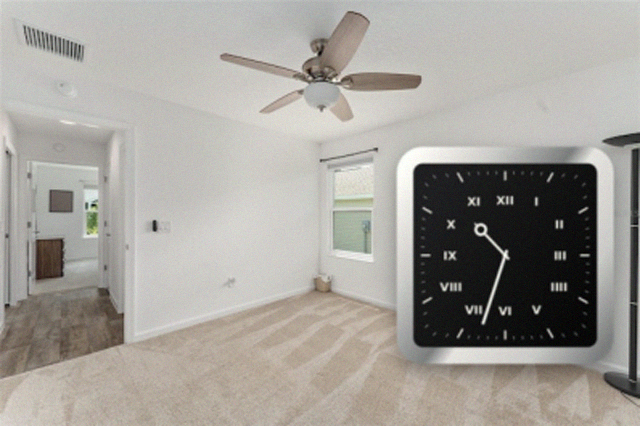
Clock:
10:33
